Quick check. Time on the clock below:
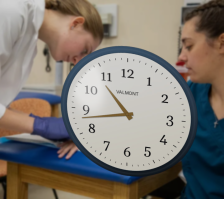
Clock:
10:43
